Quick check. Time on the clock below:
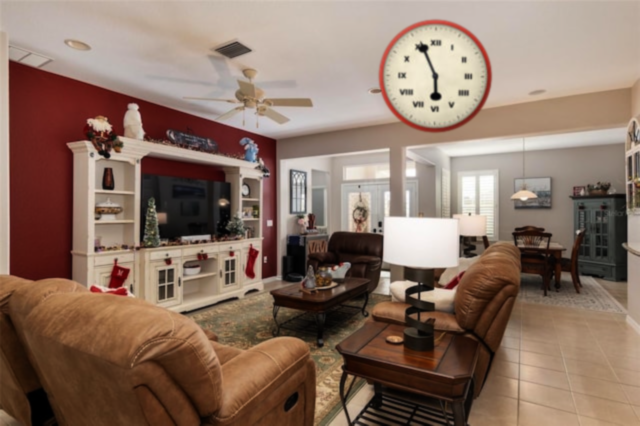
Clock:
5:56
